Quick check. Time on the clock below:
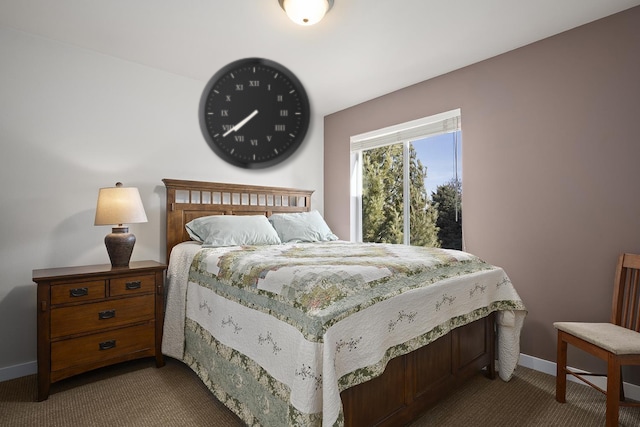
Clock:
7:39
